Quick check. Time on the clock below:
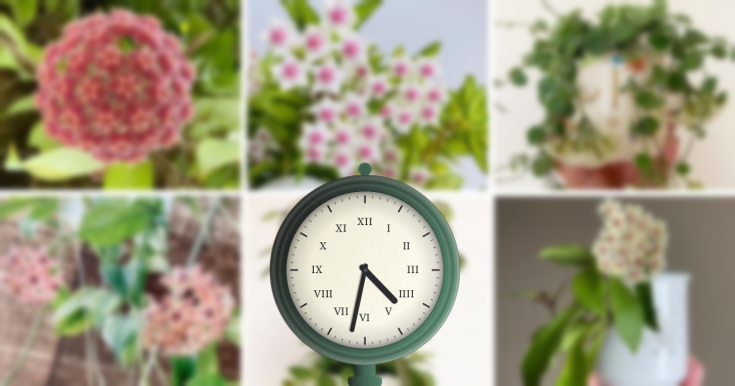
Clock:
4:32
